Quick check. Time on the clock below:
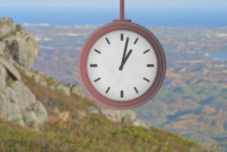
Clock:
1:02
